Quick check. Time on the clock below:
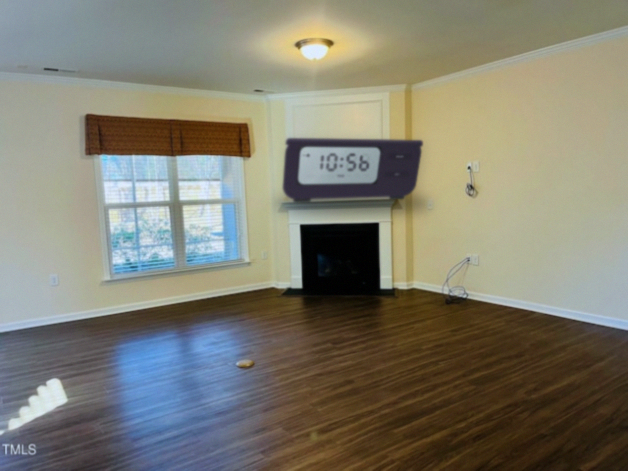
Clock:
10:56
